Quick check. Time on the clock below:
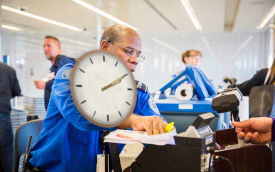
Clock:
2:10
